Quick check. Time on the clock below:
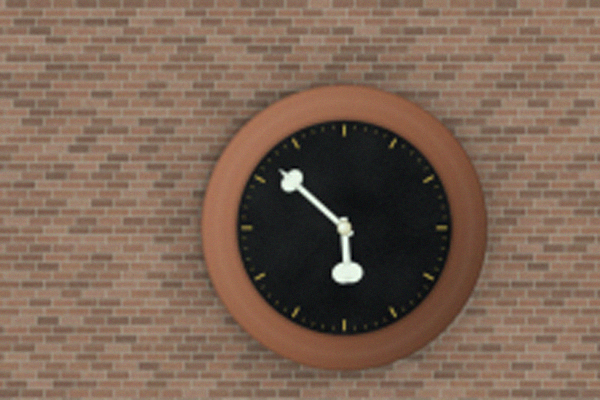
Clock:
5:52
